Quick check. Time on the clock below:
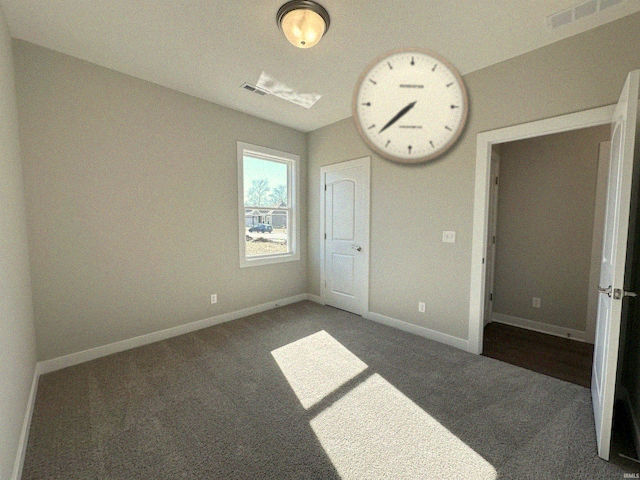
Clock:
7:38
